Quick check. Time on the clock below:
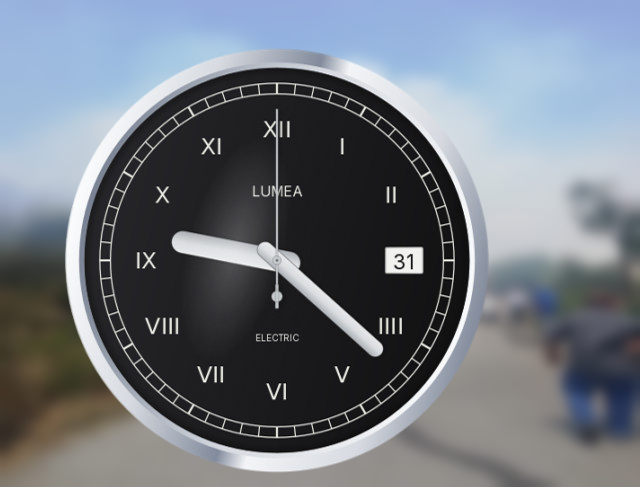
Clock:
9:22:00
